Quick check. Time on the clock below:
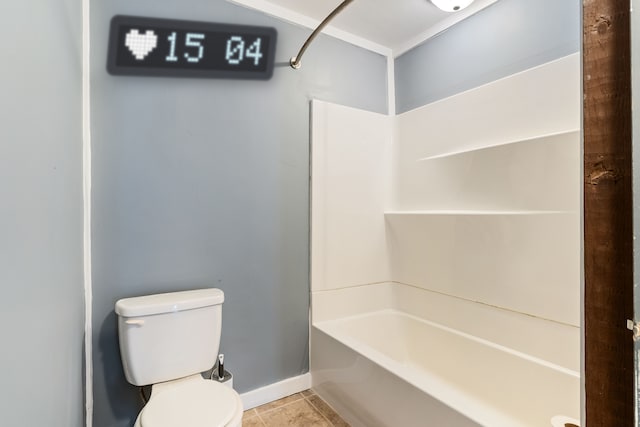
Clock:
15:04
